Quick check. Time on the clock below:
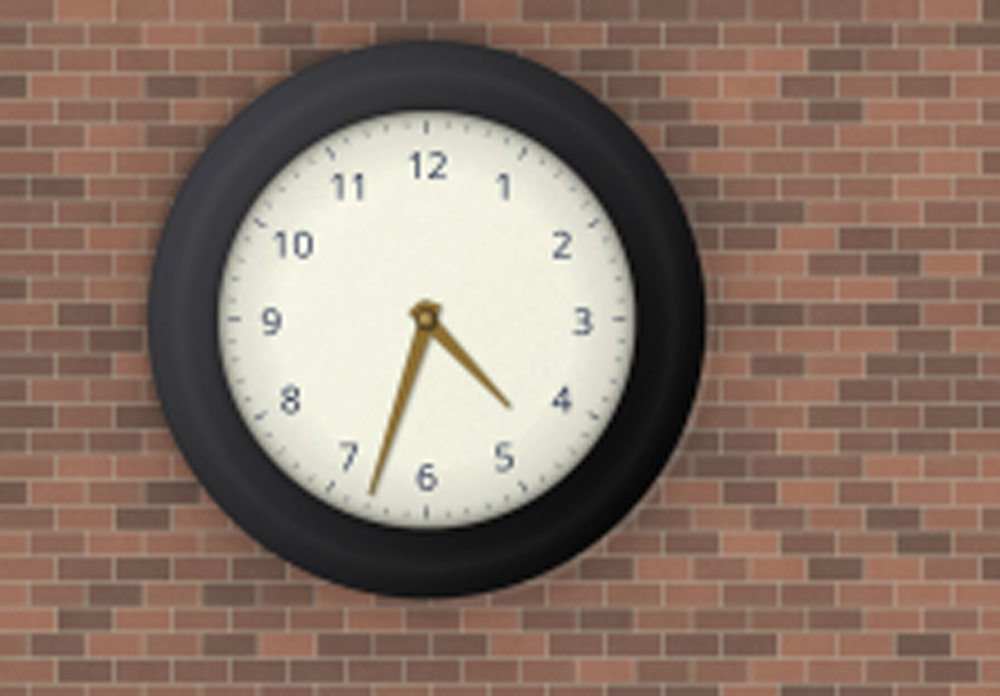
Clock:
4:33
